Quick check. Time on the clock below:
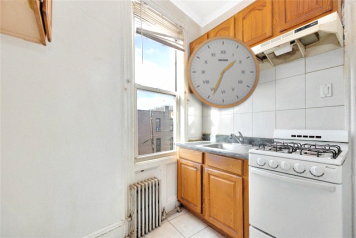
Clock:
1:34
